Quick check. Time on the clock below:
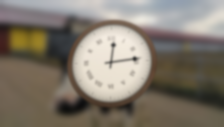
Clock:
12:14
